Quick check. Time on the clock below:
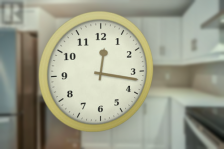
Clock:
12:17
